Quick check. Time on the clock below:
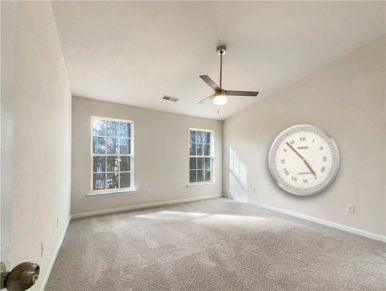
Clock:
4:53
